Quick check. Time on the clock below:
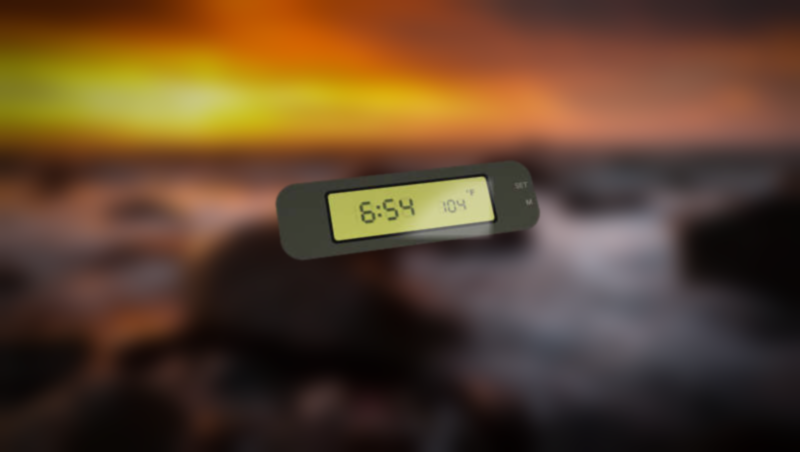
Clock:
6:54
